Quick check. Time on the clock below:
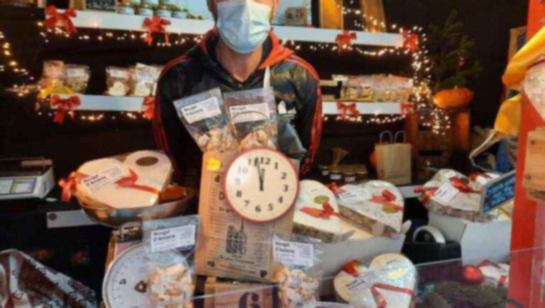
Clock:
11:57
